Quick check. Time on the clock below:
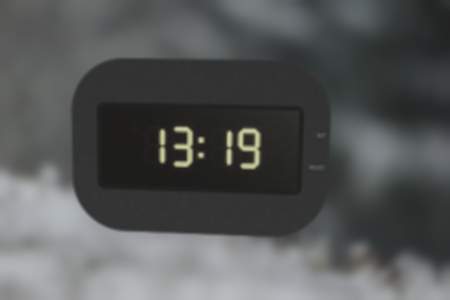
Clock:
13:19
